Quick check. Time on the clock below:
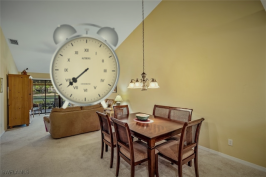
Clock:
7:38
